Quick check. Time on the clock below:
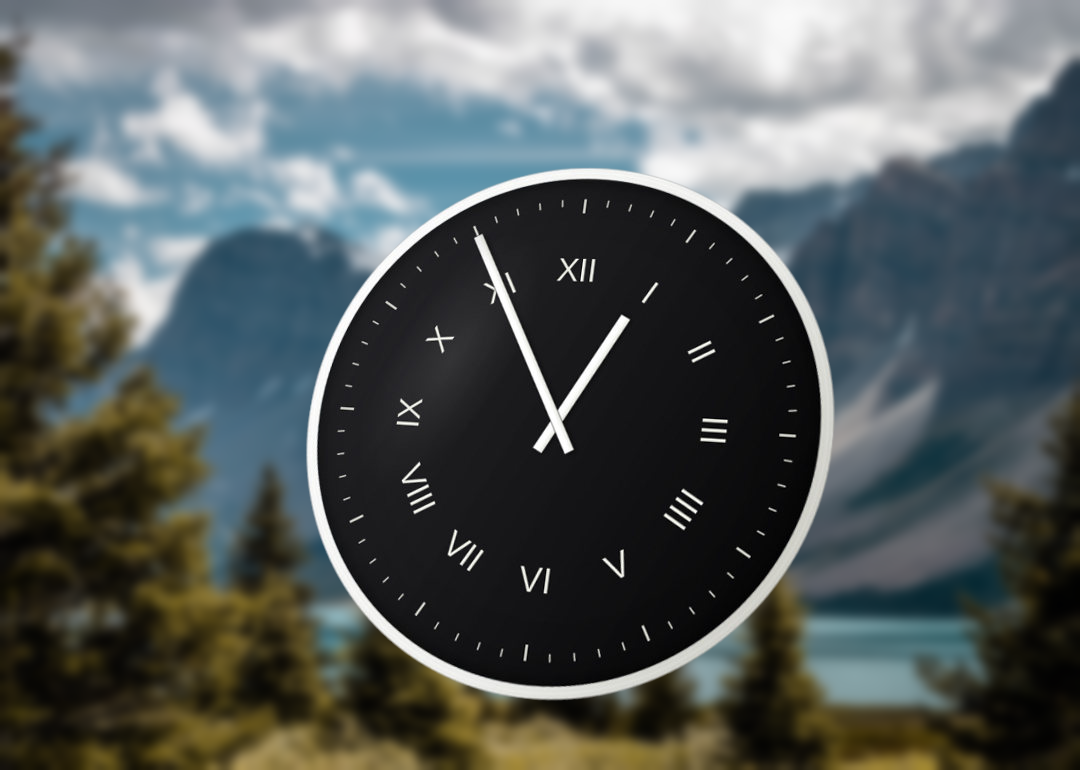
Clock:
12:55
